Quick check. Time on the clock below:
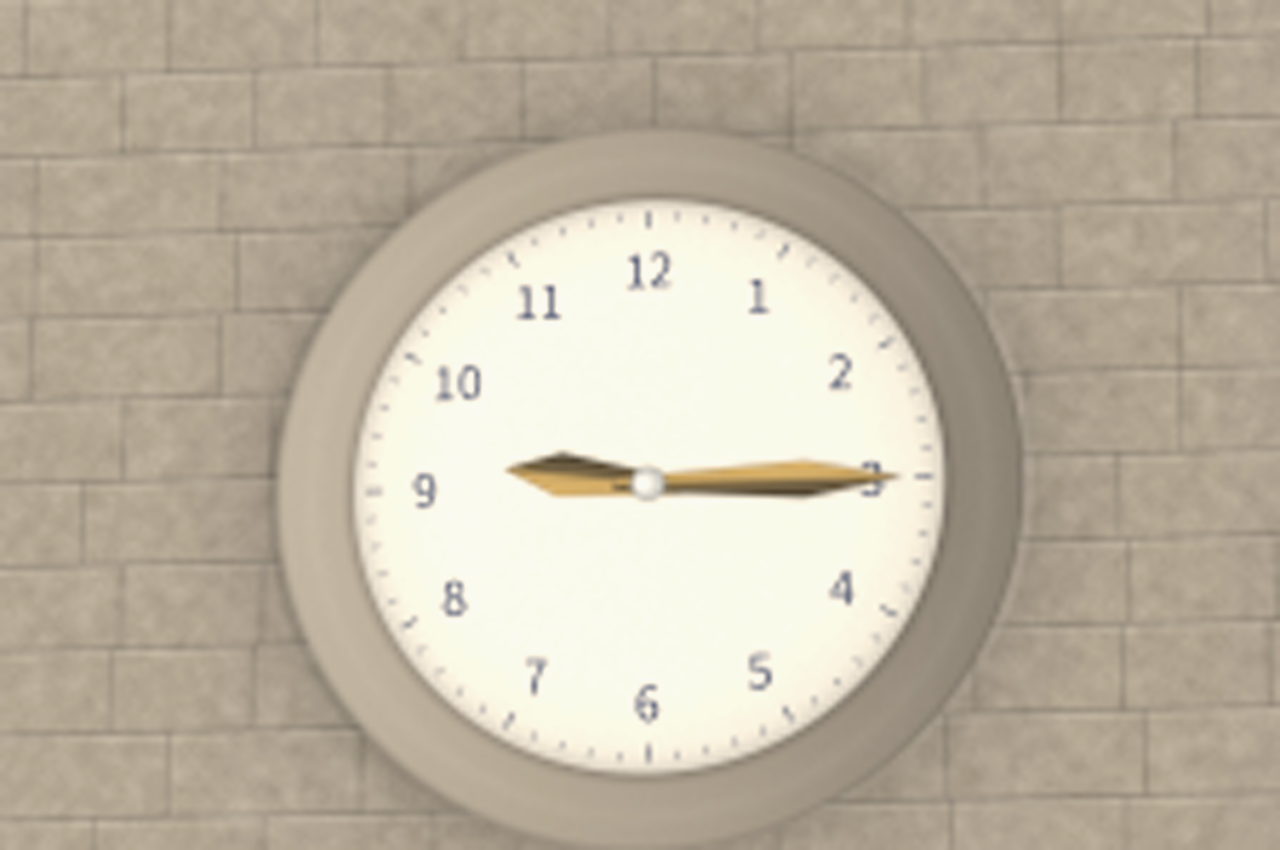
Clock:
9:15
